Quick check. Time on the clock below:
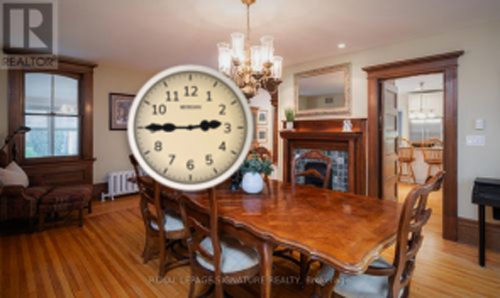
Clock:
2:45
